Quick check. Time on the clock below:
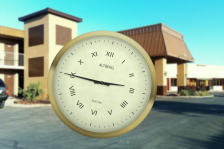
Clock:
2:45
